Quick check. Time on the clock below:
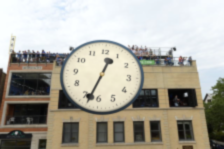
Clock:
12:33
